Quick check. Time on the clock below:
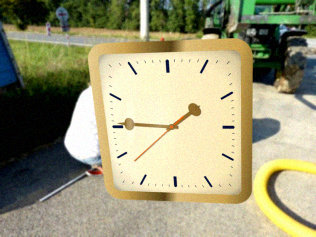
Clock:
1:45:38
